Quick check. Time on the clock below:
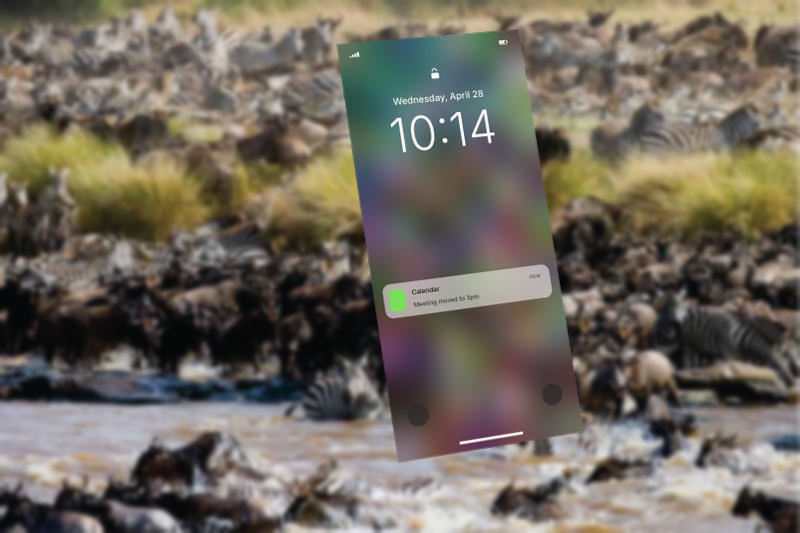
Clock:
10:14
